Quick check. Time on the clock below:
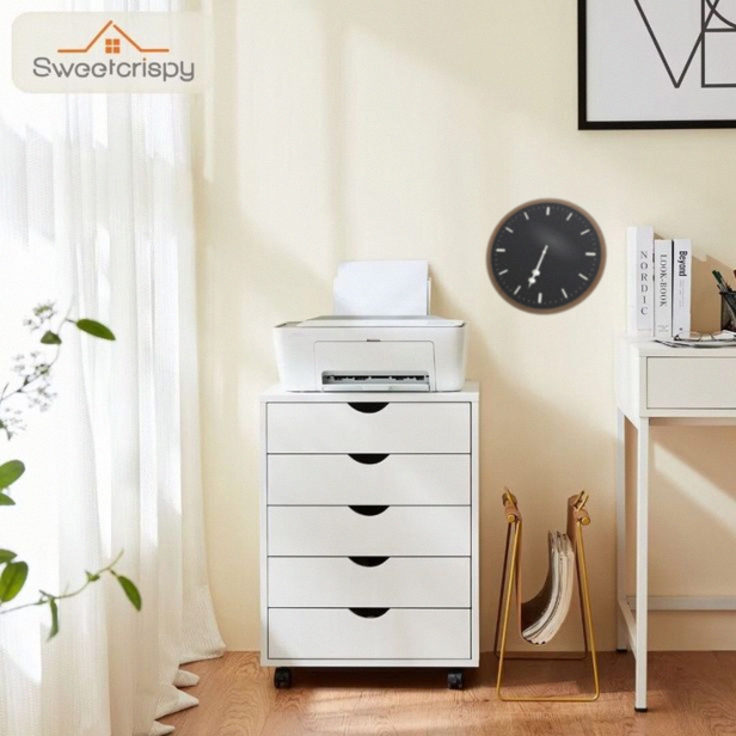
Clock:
6:33
